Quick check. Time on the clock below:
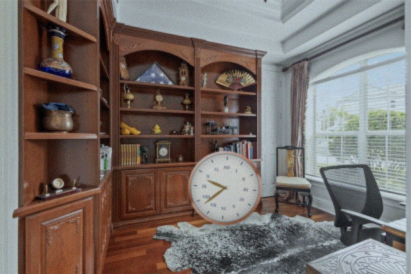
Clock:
9:38
